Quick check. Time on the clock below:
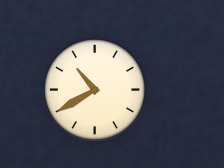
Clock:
10:40
